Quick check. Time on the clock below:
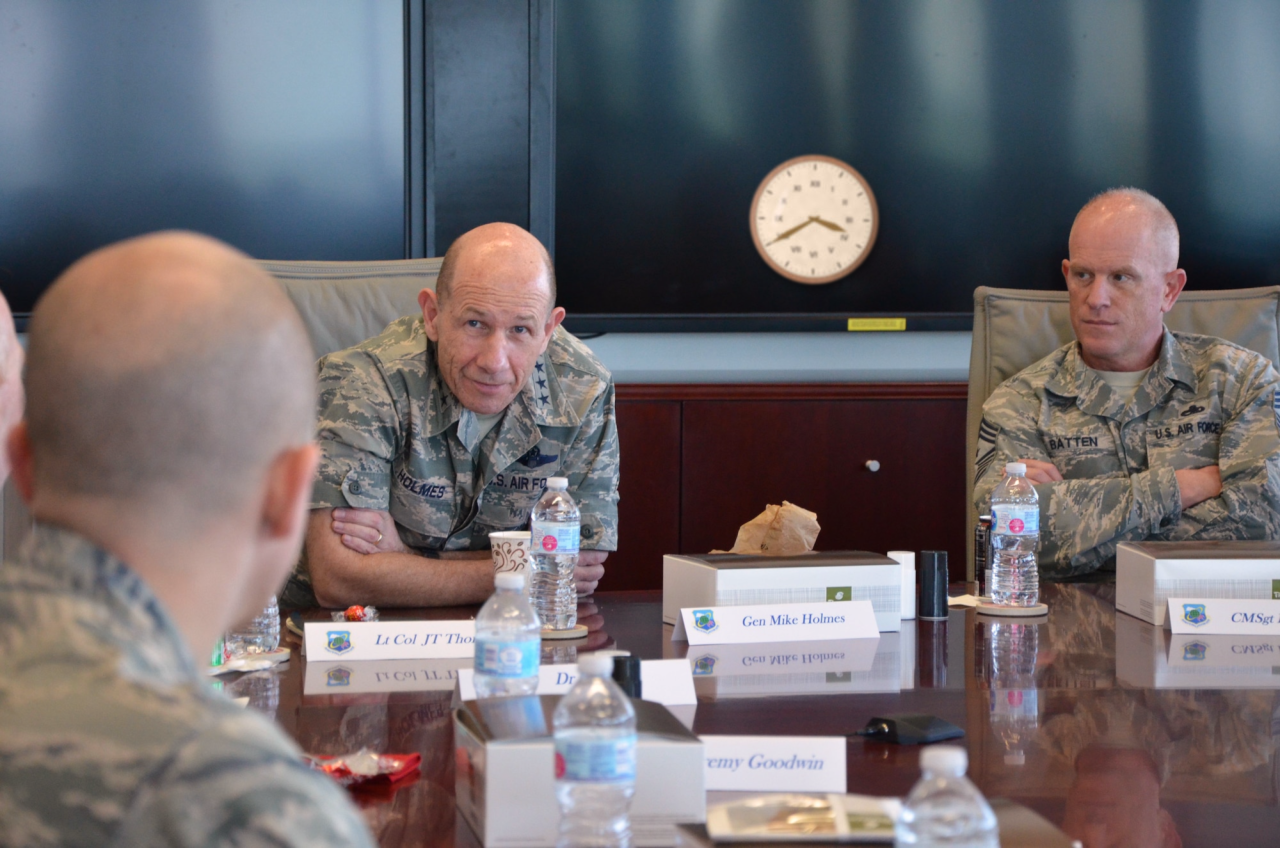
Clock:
3:40
